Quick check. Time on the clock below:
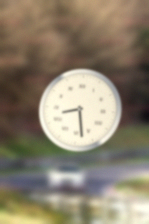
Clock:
8:28
